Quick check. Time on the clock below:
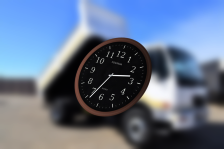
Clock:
2:34
